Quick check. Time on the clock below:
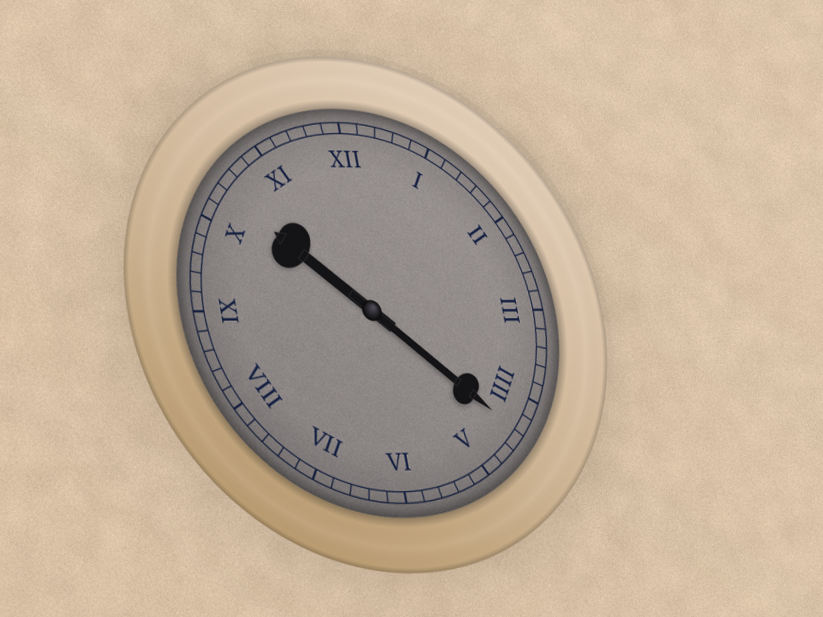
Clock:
10:22
